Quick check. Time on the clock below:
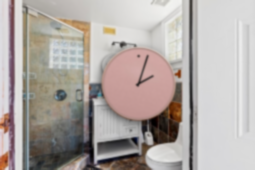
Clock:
2:03
